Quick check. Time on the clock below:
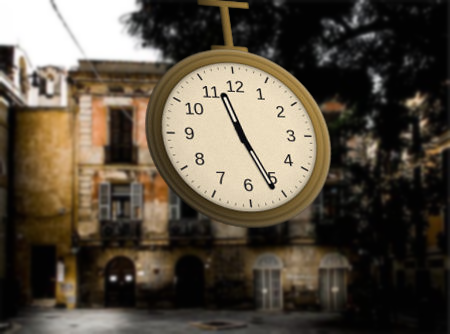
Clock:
11:26
